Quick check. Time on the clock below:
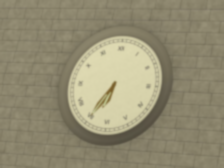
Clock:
6:35
